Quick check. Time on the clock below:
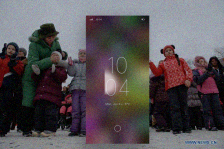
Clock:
10:04
